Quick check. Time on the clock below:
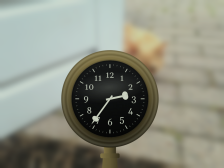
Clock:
2:36
